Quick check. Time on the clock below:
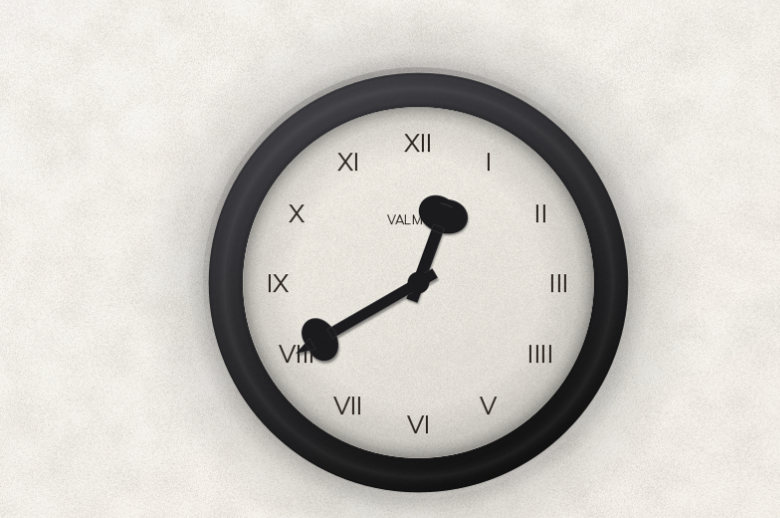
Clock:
12:40
